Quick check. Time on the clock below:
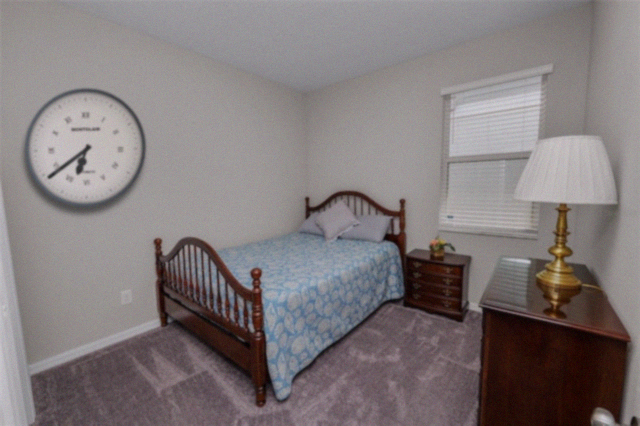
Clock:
6:39
